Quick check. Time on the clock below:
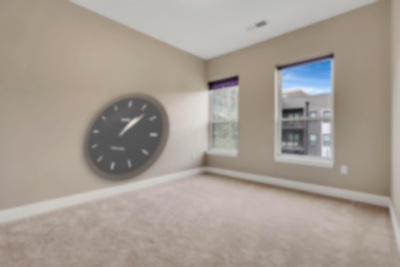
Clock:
1:07
